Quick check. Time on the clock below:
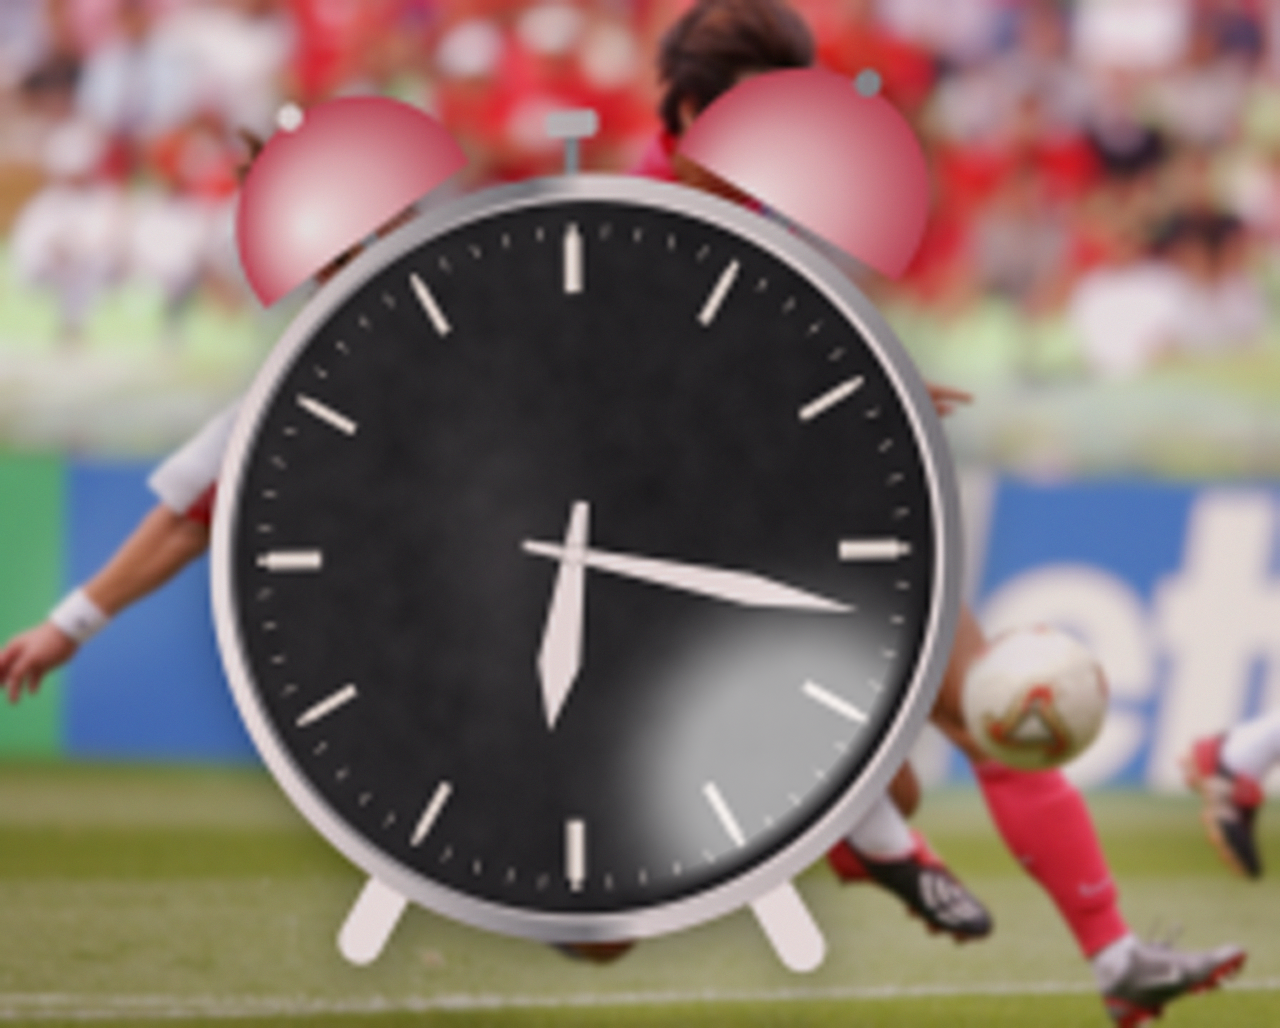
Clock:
6:17
